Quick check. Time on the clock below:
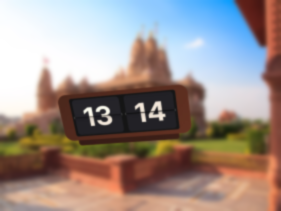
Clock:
13:14
